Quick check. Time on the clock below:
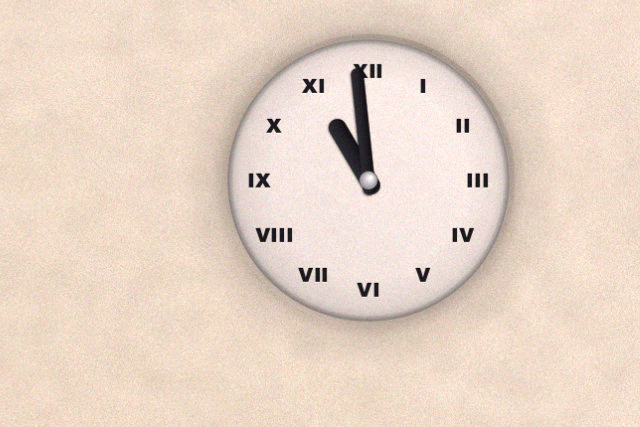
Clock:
10:59
